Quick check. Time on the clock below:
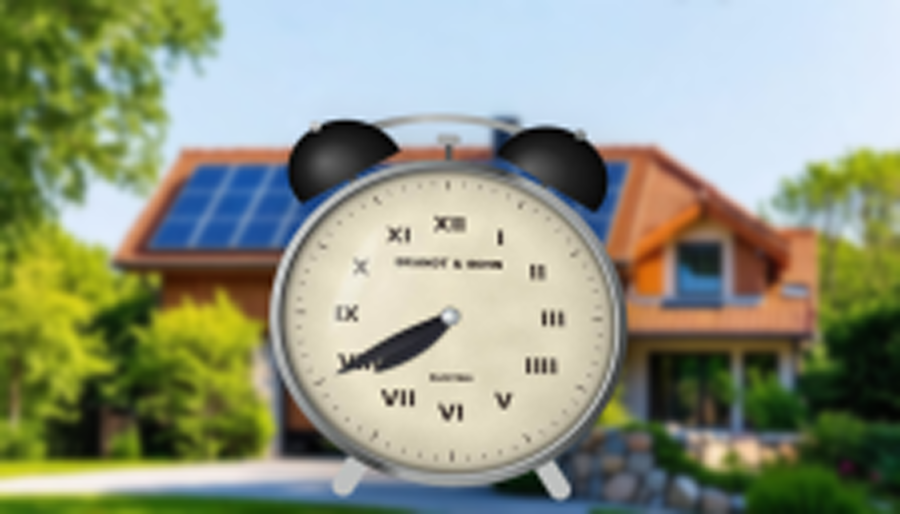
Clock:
7:40
